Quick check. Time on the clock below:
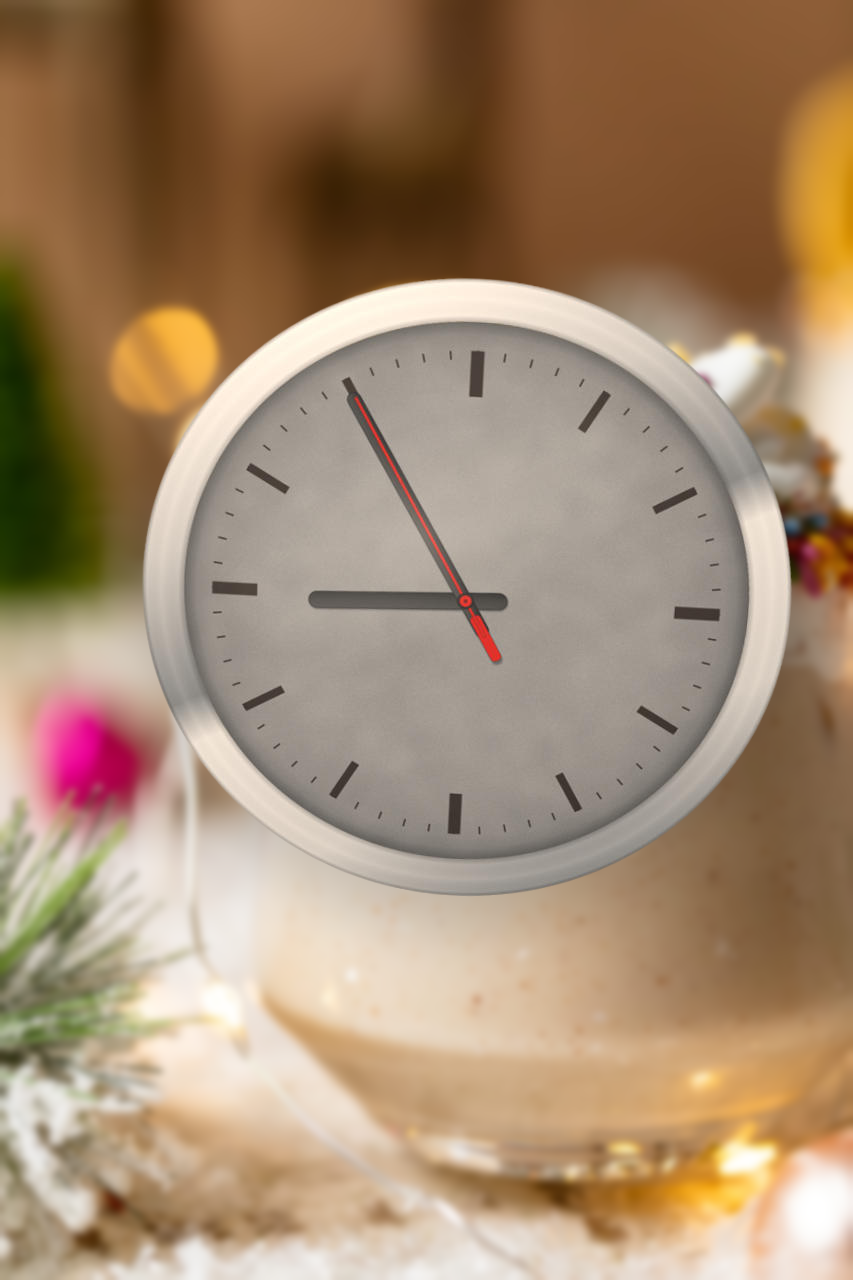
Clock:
8:54:55
